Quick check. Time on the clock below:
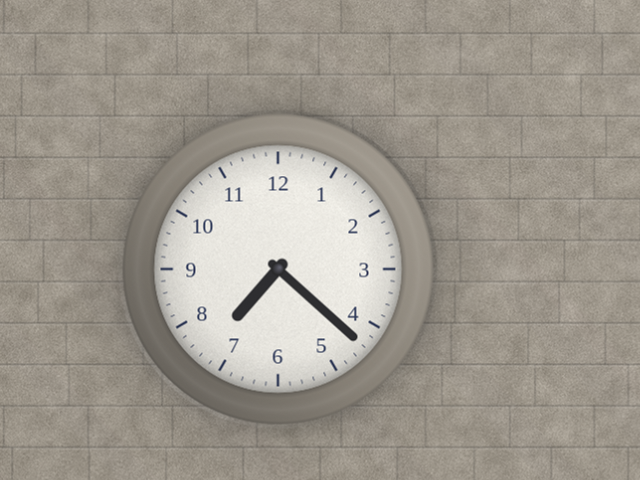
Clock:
7:22
